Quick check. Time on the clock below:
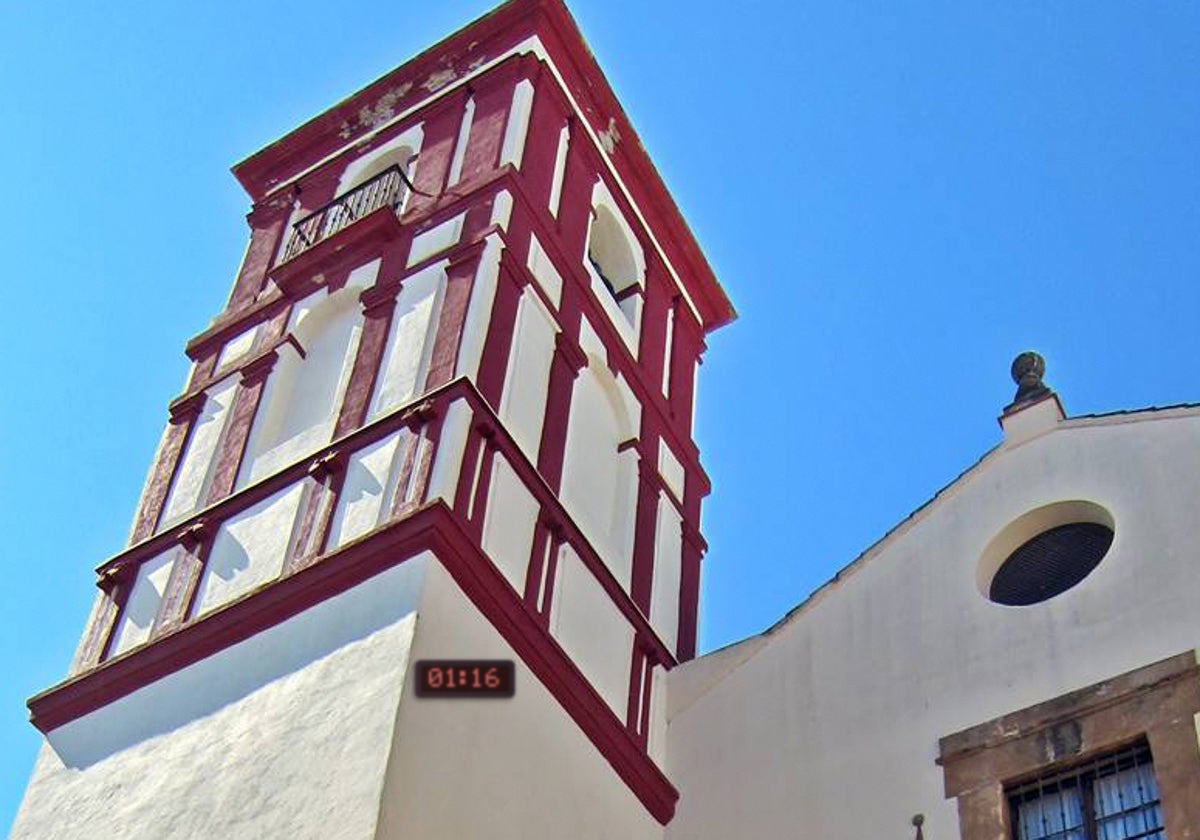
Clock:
1:16
